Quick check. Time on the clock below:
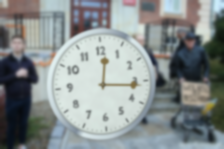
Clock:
12:16
